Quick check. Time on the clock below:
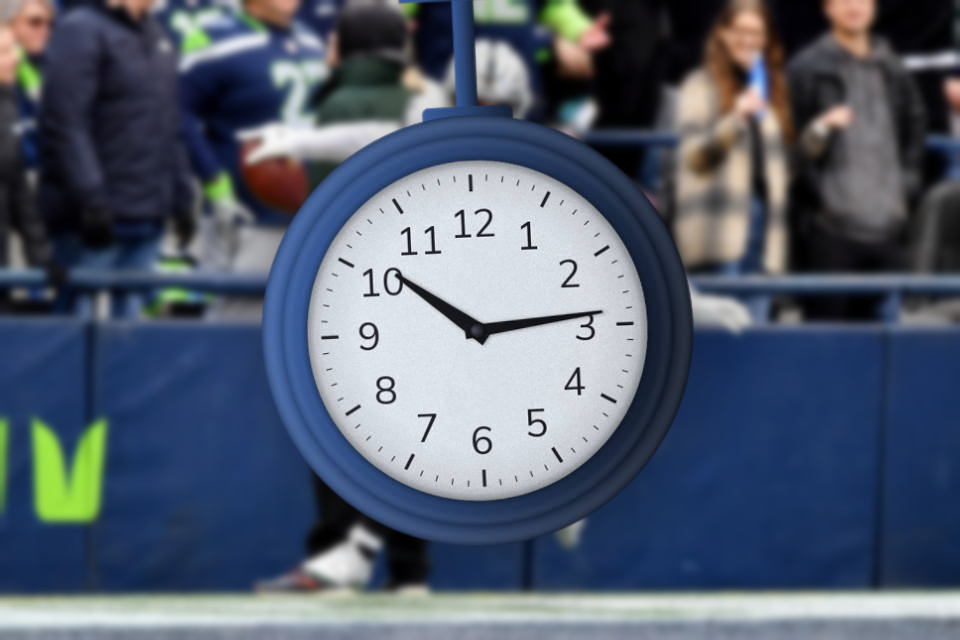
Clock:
10:14
